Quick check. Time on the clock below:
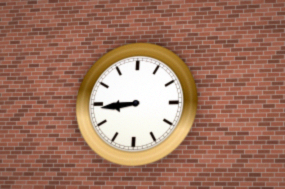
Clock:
8:44
